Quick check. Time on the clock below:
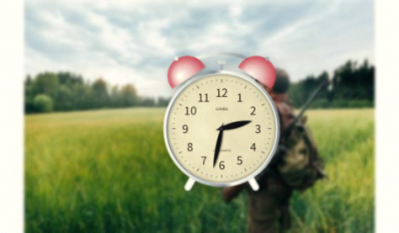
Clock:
2:32
